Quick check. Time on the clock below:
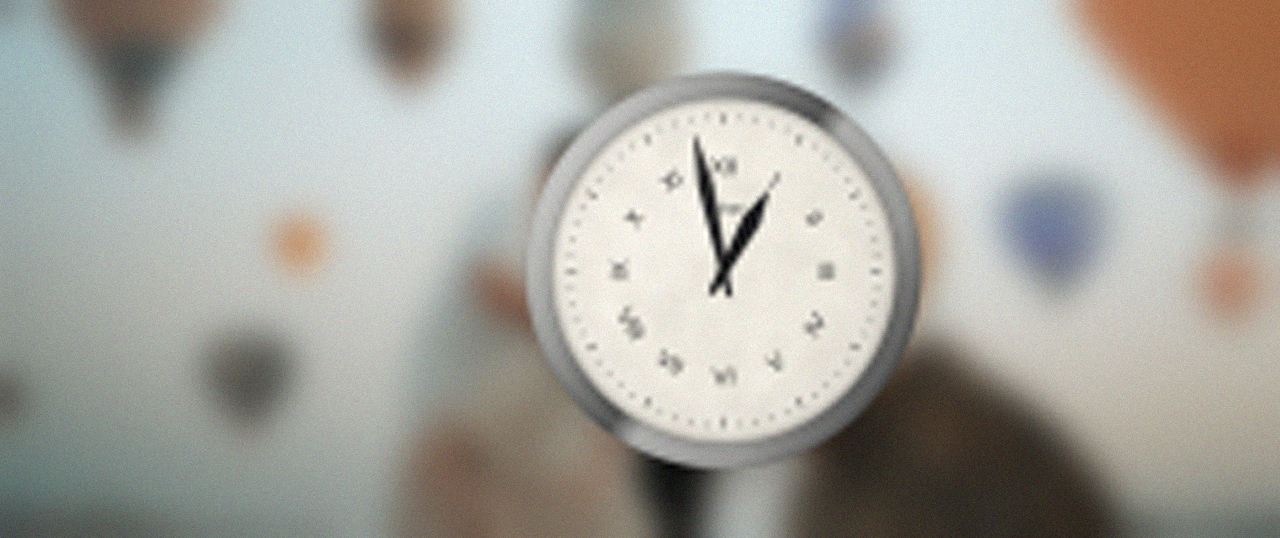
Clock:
12:58
